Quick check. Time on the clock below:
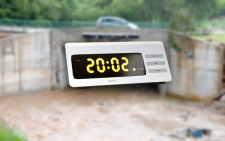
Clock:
20:02
